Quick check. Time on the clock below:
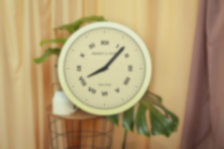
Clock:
8:07
